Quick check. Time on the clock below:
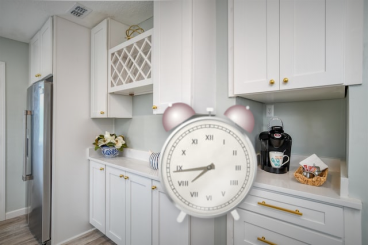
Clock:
7:44
